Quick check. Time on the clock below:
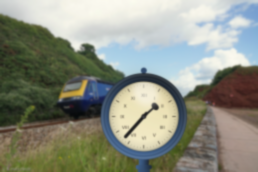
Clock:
1:37
